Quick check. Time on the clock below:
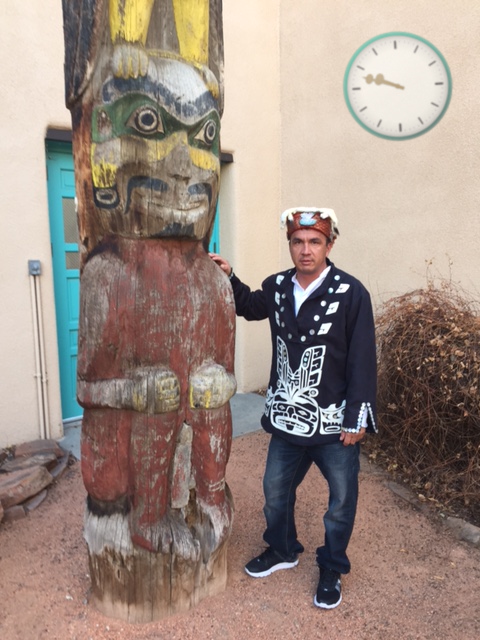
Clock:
9:48
